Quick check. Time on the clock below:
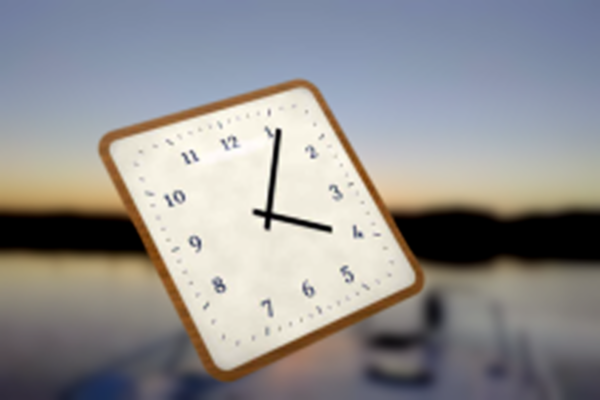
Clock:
4:06
